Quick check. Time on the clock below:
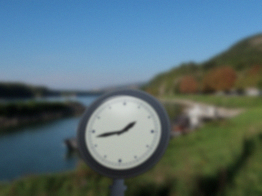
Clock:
1:43
